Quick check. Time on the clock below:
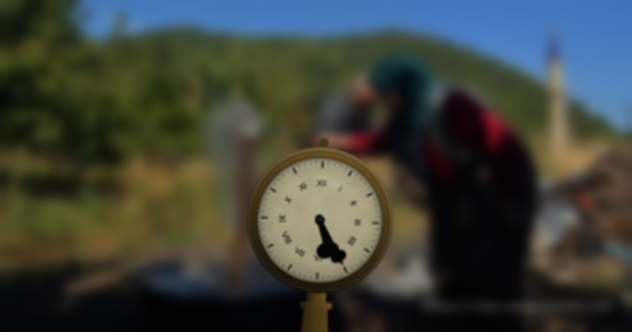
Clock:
5:25
